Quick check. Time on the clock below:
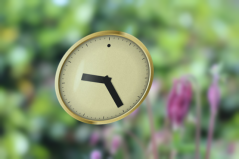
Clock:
9:25
